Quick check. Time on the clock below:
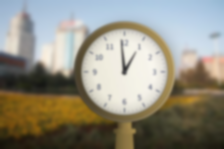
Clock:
12:59
